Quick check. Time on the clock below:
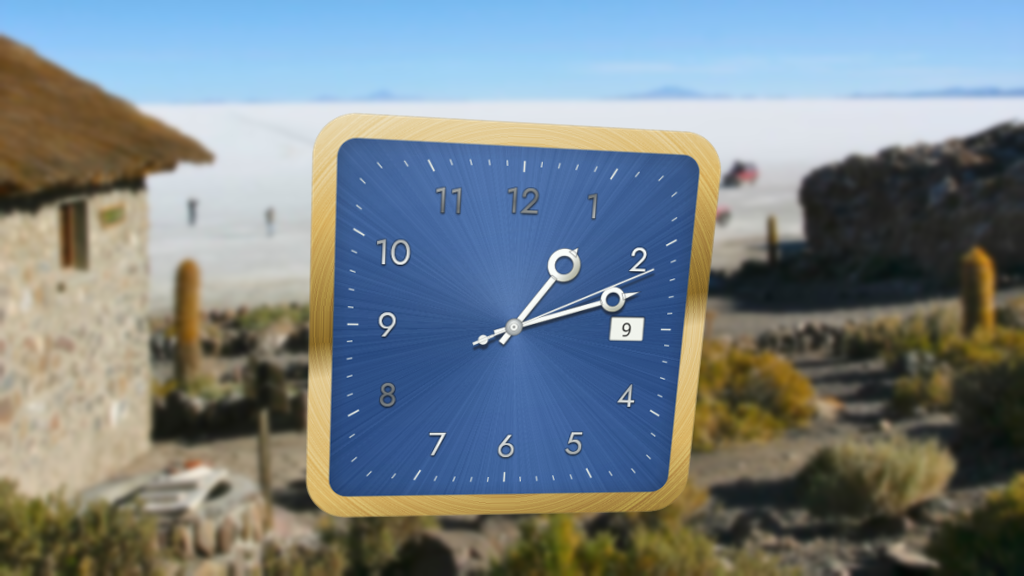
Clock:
1:12:11
